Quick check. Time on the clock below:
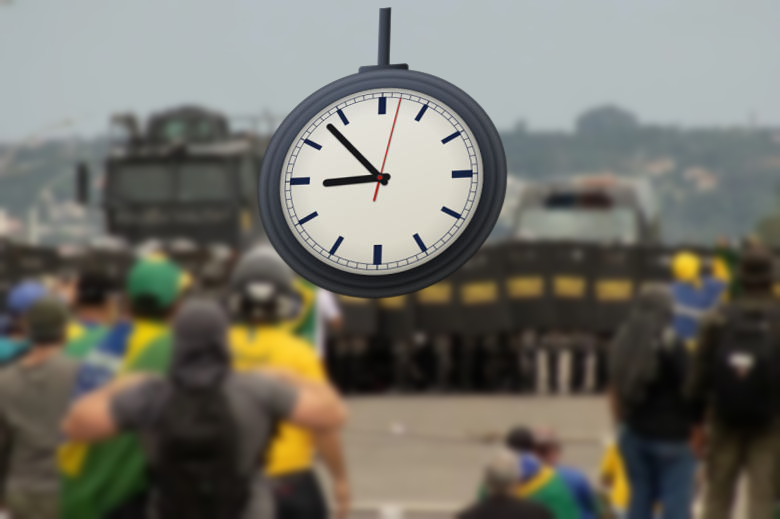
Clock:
8:53:02
